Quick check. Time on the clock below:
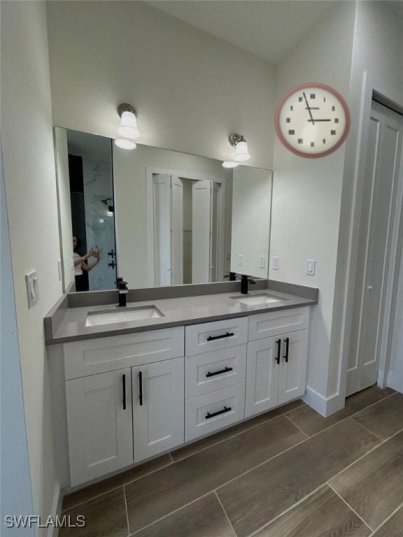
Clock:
2:57
